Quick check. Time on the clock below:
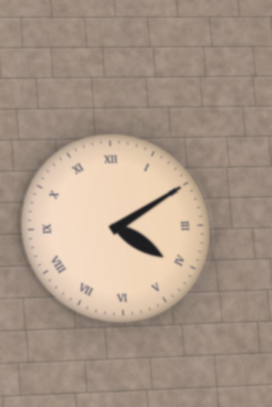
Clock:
4:10
